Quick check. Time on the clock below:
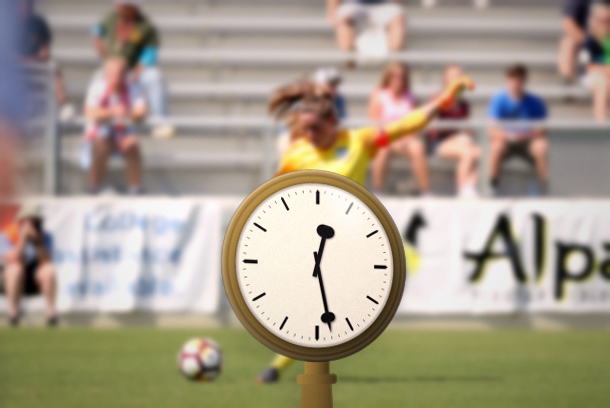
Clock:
12:28
